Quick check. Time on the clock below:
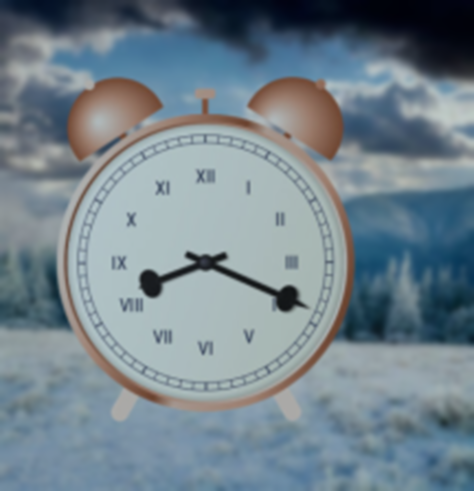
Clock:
8:19
